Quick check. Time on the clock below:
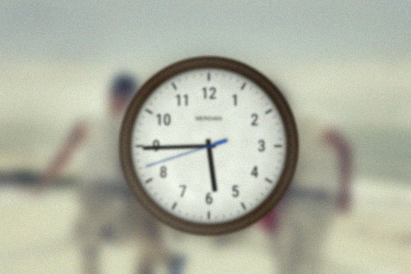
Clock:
5:44:42
